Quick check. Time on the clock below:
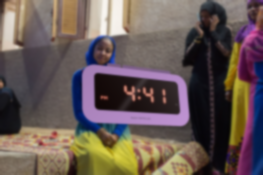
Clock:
4:41
